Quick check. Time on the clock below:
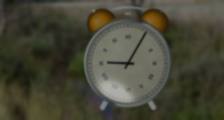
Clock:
9:05
